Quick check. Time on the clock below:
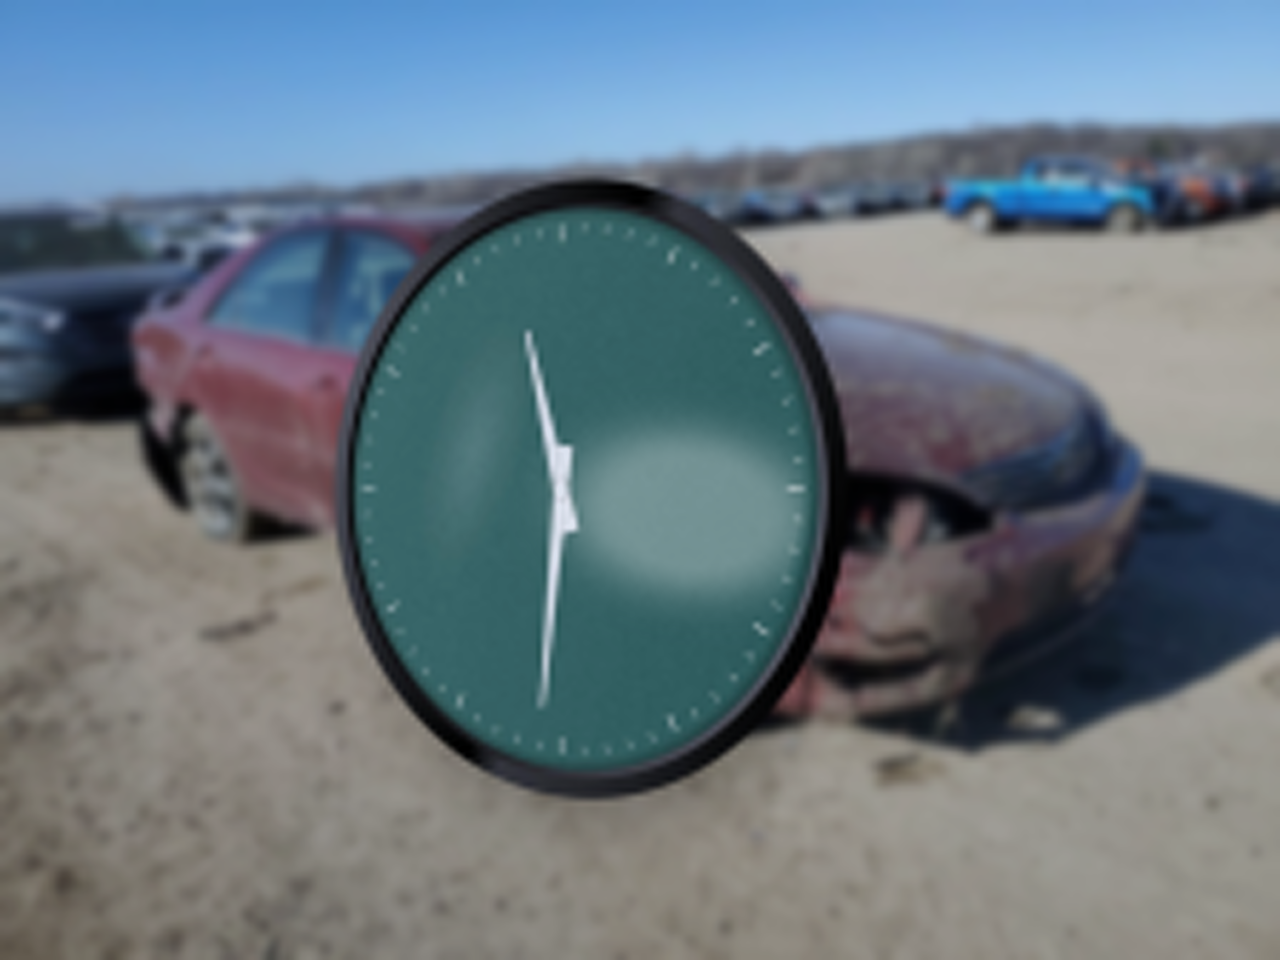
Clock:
11:31
